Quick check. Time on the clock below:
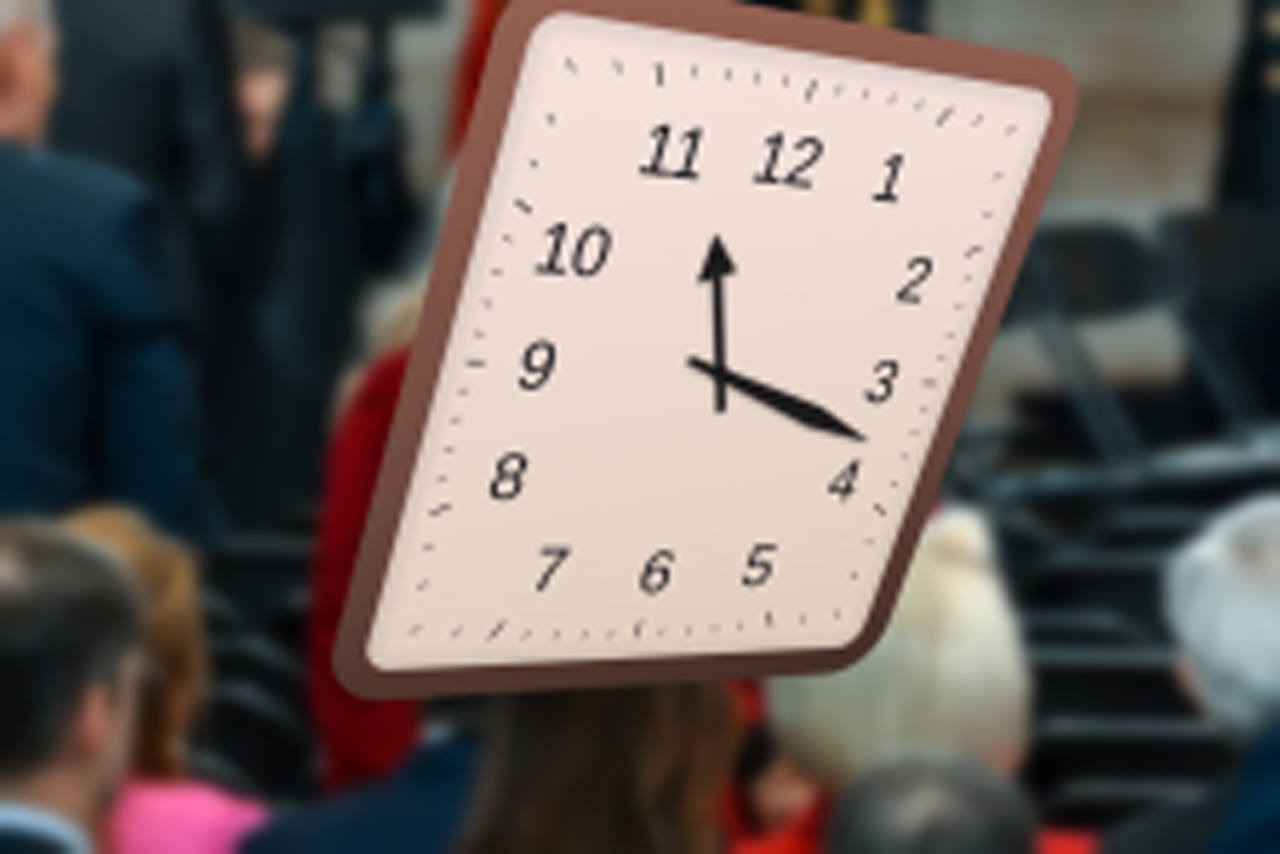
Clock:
11:18
